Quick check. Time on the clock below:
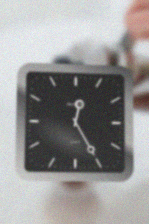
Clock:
12:25
